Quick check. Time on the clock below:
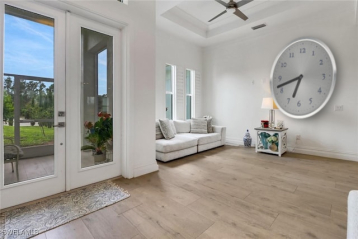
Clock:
6:42
